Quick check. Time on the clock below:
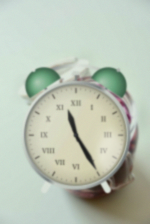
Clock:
11:25
